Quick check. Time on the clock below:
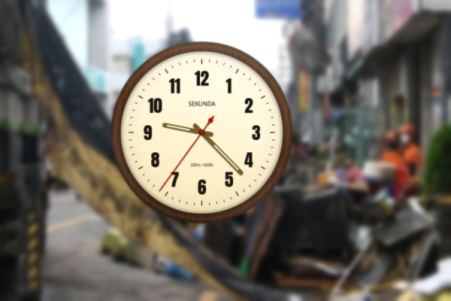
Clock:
9:22:36
